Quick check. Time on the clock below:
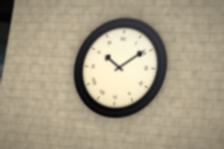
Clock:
10:09
